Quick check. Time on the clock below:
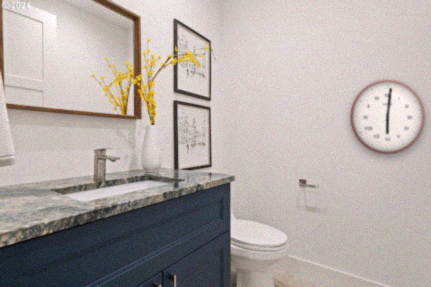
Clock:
6:01
